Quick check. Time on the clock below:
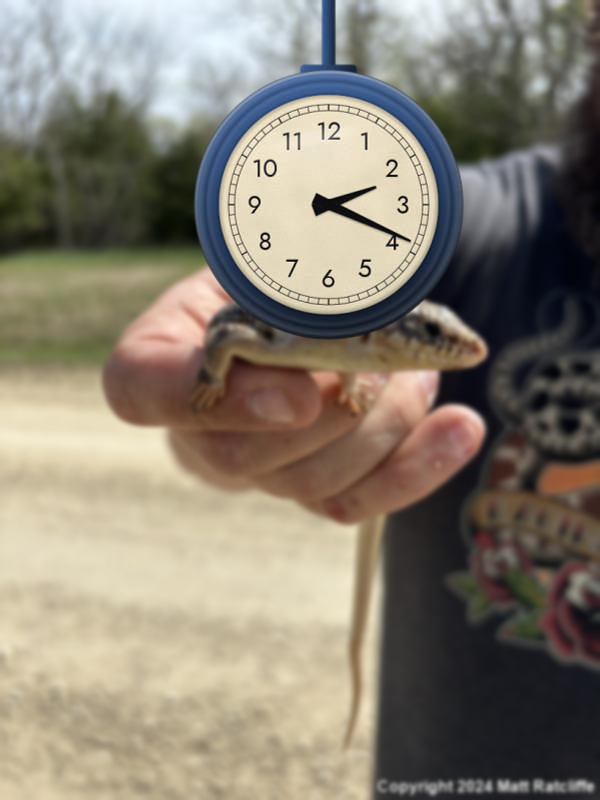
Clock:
2:19
